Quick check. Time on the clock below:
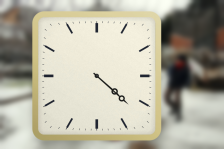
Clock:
4:22
